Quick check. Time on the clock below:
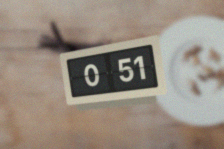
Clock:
0:51
